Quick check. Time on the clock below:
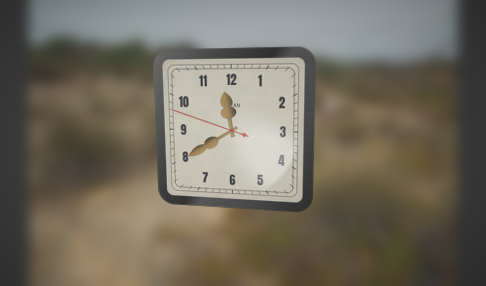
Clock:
11:39:48
